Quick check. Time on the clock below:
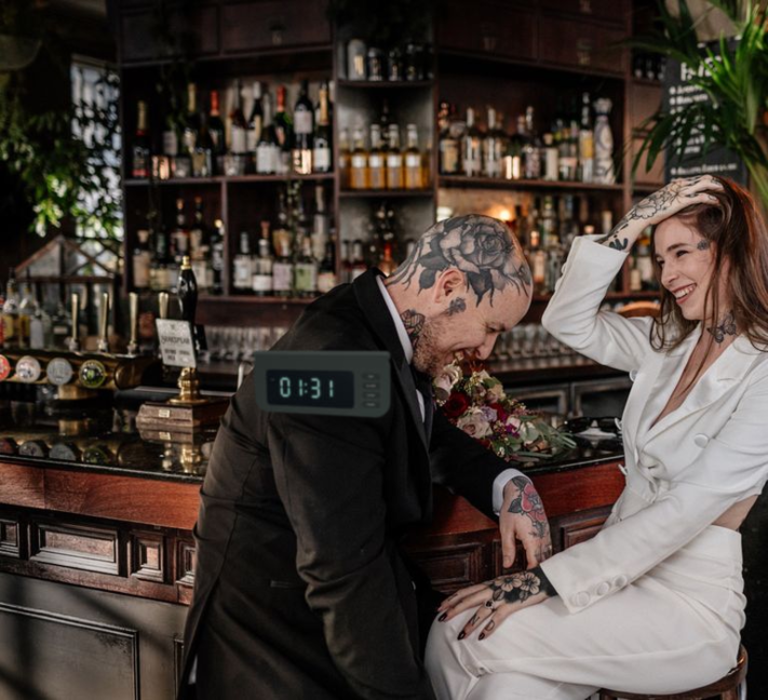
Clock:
1:31
